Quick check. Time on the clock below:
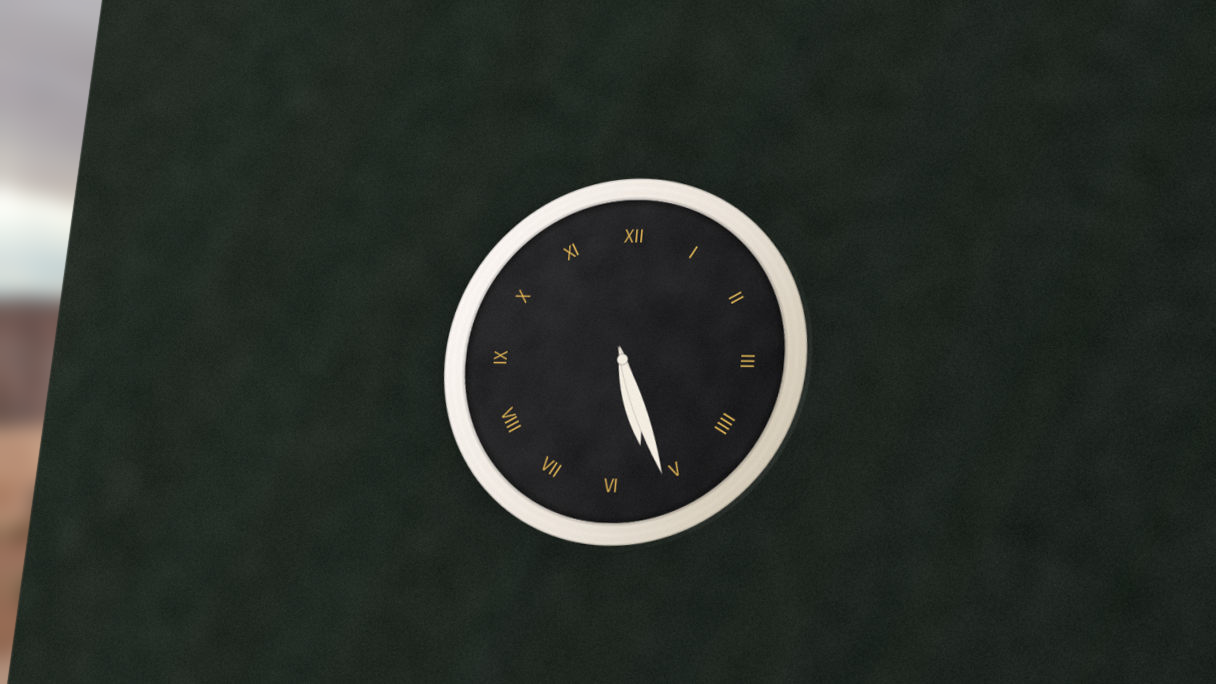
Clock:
5:26
